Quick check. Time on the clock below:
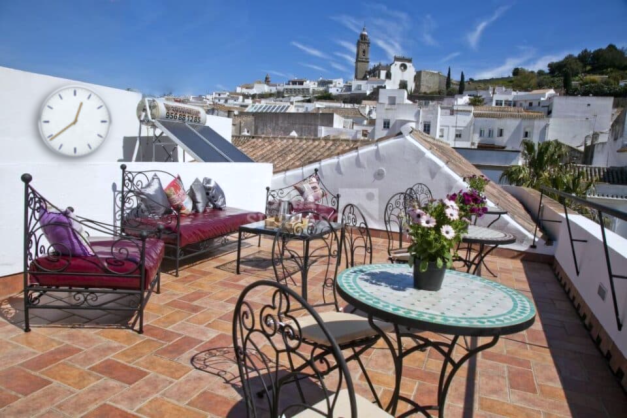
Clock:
12:39
